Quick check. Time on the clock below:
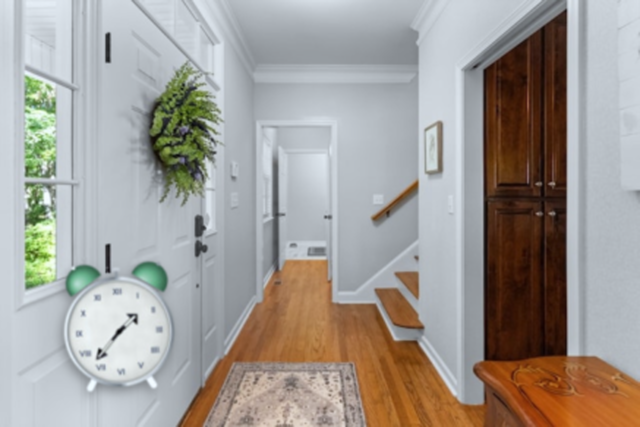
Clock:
1:37
